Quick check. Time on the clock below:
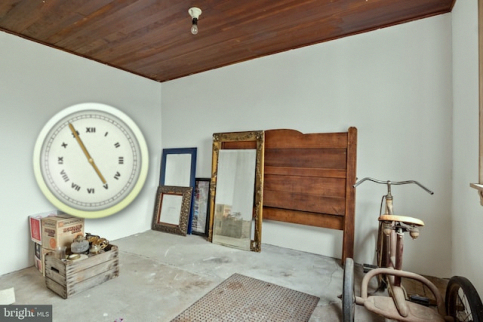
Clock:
4:55
